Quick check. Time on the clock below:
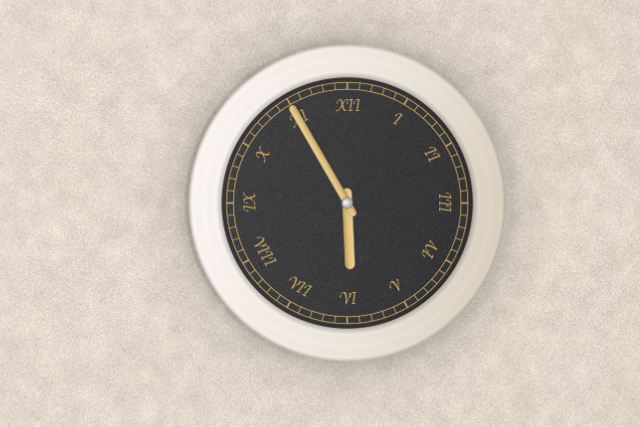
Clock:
5:55
